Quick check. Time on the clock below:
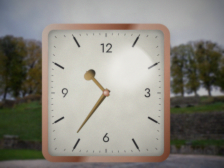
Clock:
10:36
